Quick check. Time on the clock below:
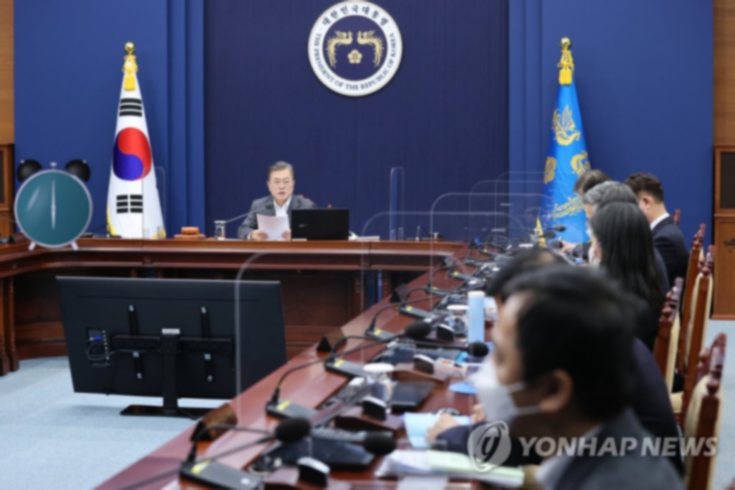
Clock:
6:00
